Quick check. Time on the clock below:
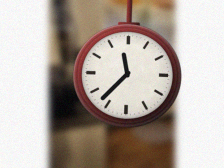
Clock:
11:37
